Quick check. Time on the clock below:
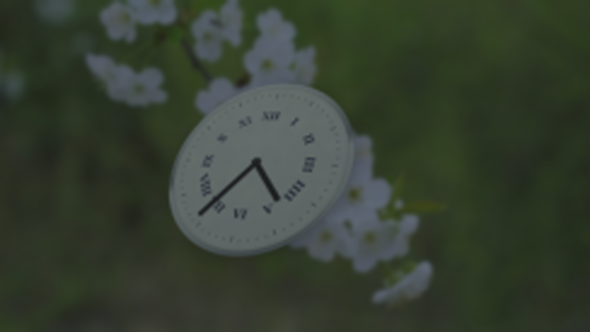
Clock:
4:36
